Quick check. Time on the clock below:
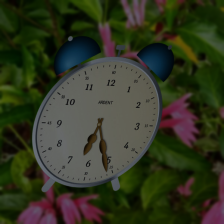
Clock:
6:26
